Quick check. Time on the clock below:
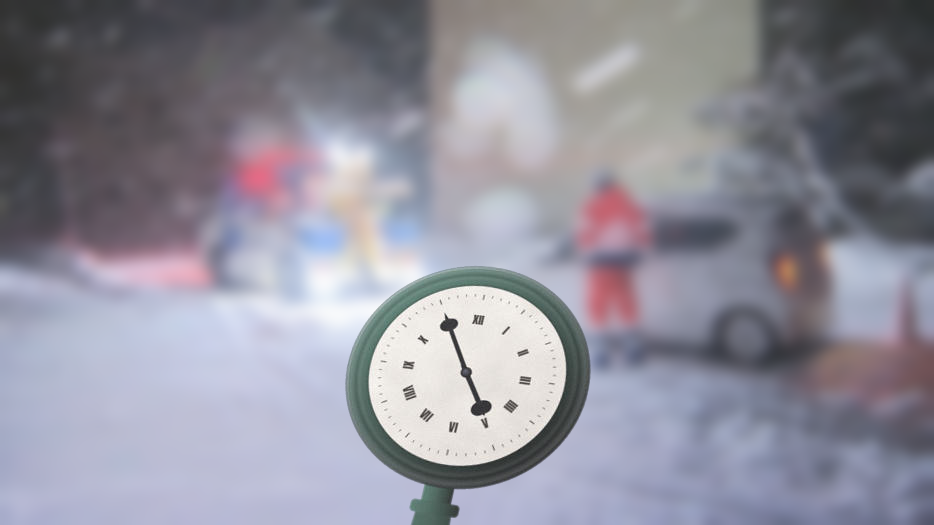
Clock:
4:55
